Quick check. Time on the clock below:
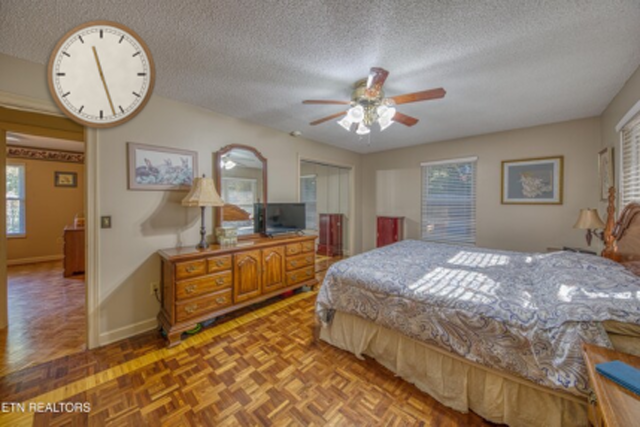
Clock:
11:27
